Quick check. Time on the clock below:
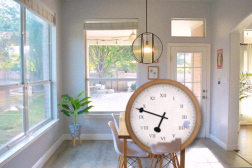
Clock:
6:48
